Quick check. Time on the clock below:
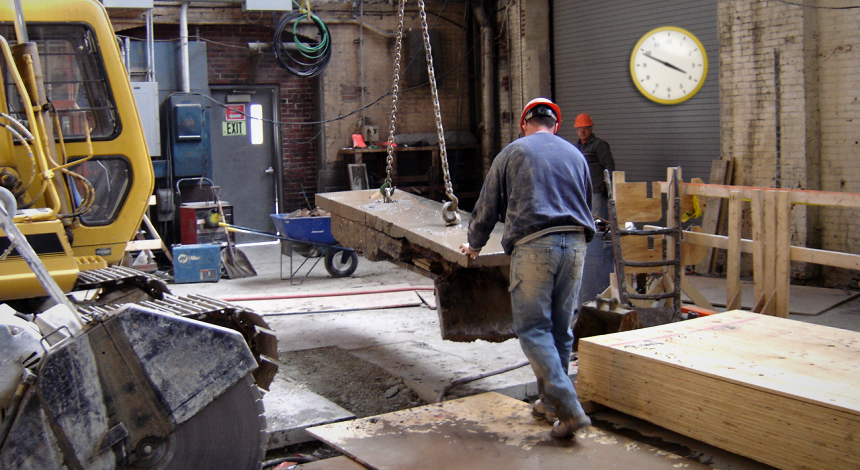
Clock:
3:49
